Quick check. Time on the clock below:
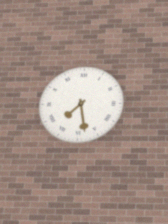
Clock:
7:28
